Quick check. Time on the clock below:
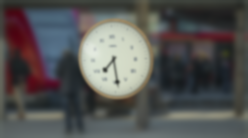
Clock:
7:29
